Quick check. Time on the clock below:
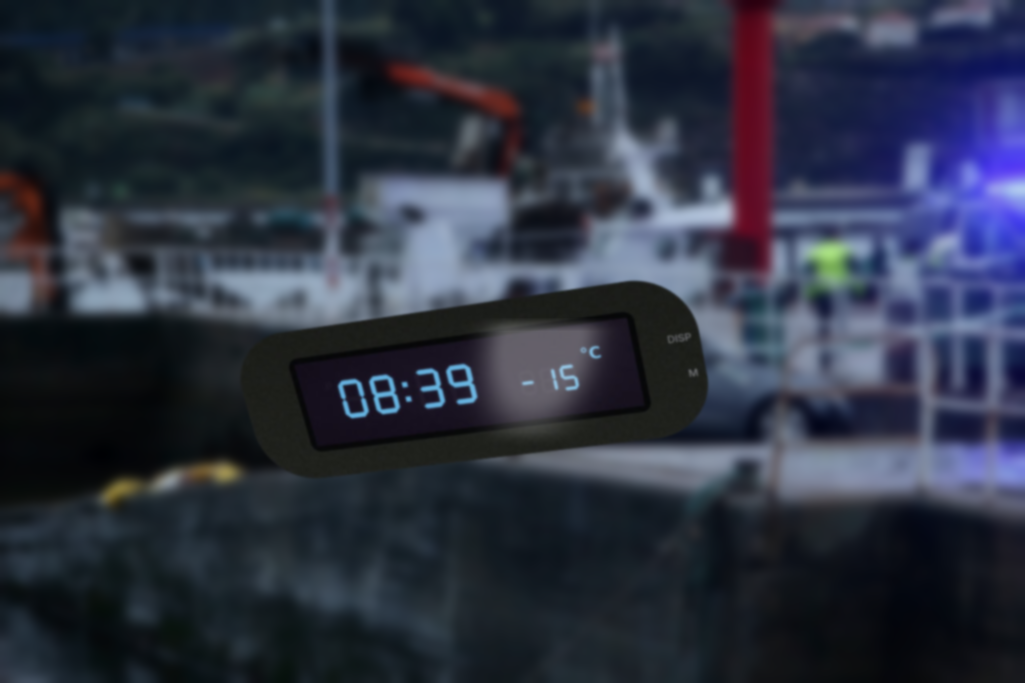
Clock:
8:39
